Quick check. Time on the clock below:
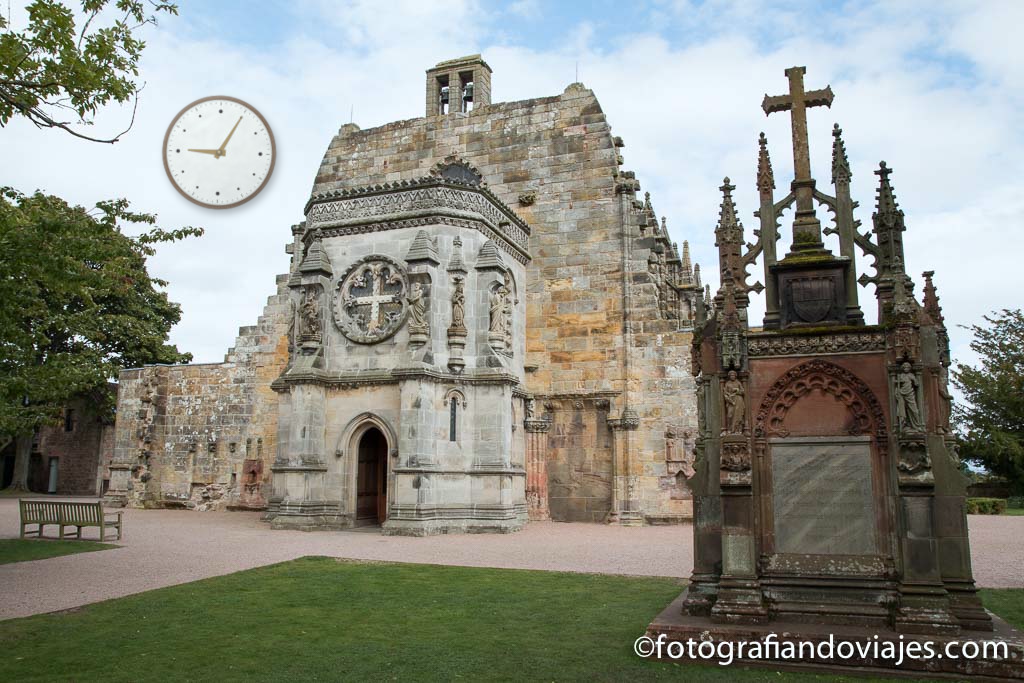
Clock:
9:05
